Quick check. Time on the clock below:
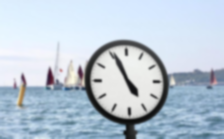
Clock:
4:56
